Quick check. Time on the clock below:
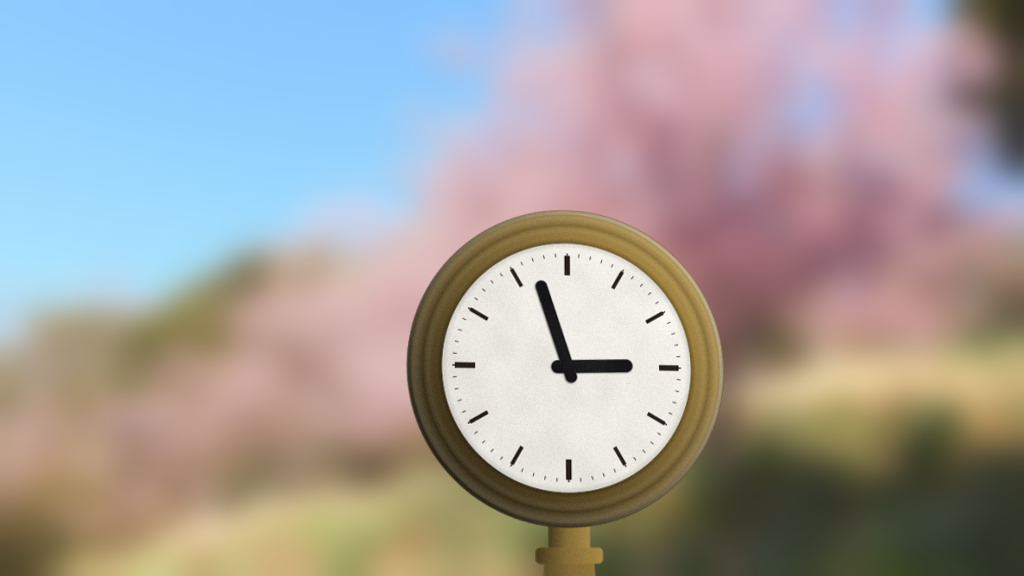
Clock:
2:57
